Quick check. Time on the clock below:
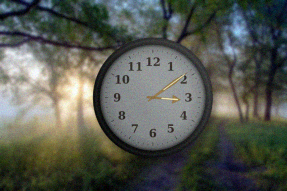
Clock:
3:09
